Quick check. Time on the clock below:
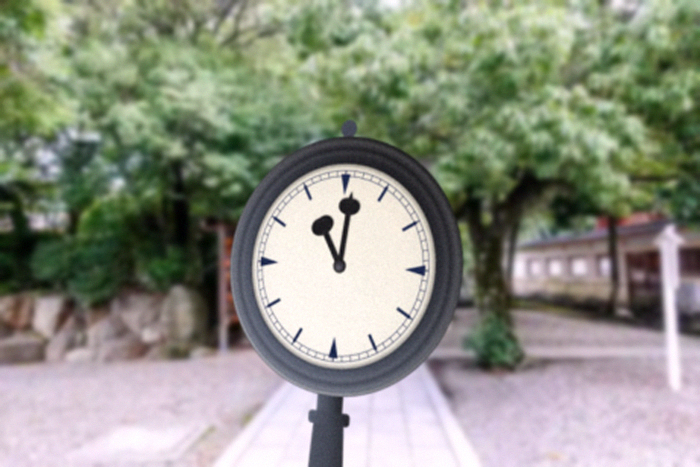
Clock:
11:01
